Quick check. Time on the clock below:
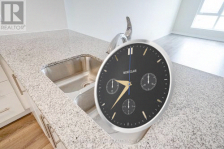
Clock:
9:37
